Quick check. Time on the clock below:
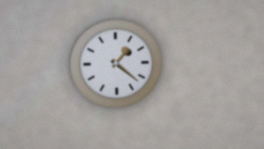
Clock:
1:22
